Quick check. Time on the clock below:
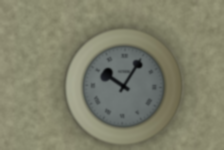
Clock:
10:05
